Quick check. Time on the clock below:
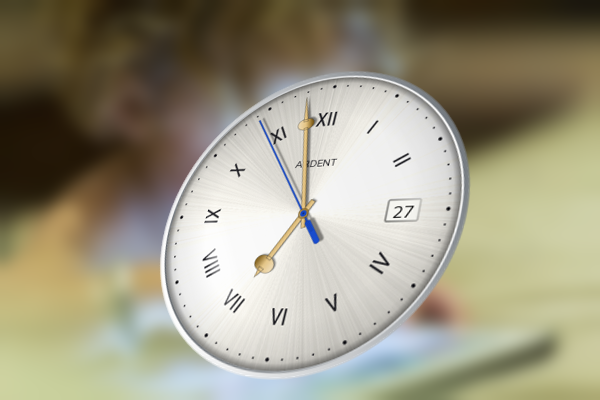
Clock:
6:57:54
